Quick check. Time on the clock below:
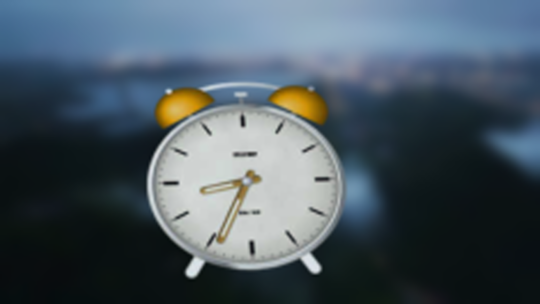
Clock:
8:34
